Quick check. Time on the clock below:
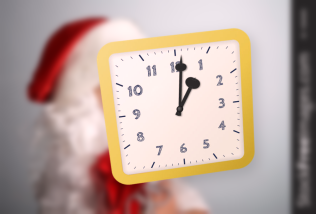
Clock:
1:01
